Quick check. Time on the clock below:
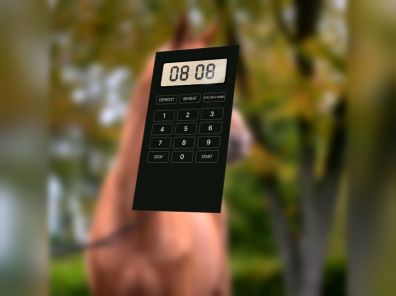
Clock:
8:08
